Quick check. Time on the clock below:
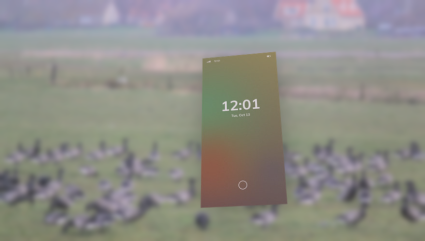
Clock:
12:01
